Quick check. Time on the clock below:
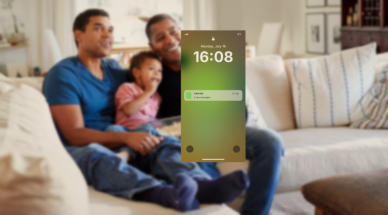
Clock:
16:08
